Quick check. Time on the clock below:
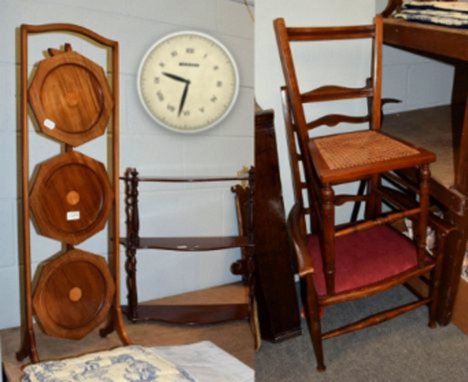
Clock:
9:32
